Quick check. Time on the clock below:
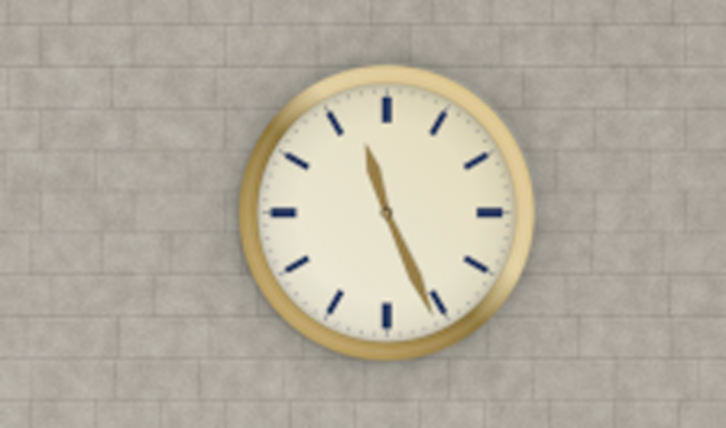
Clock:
11:26
